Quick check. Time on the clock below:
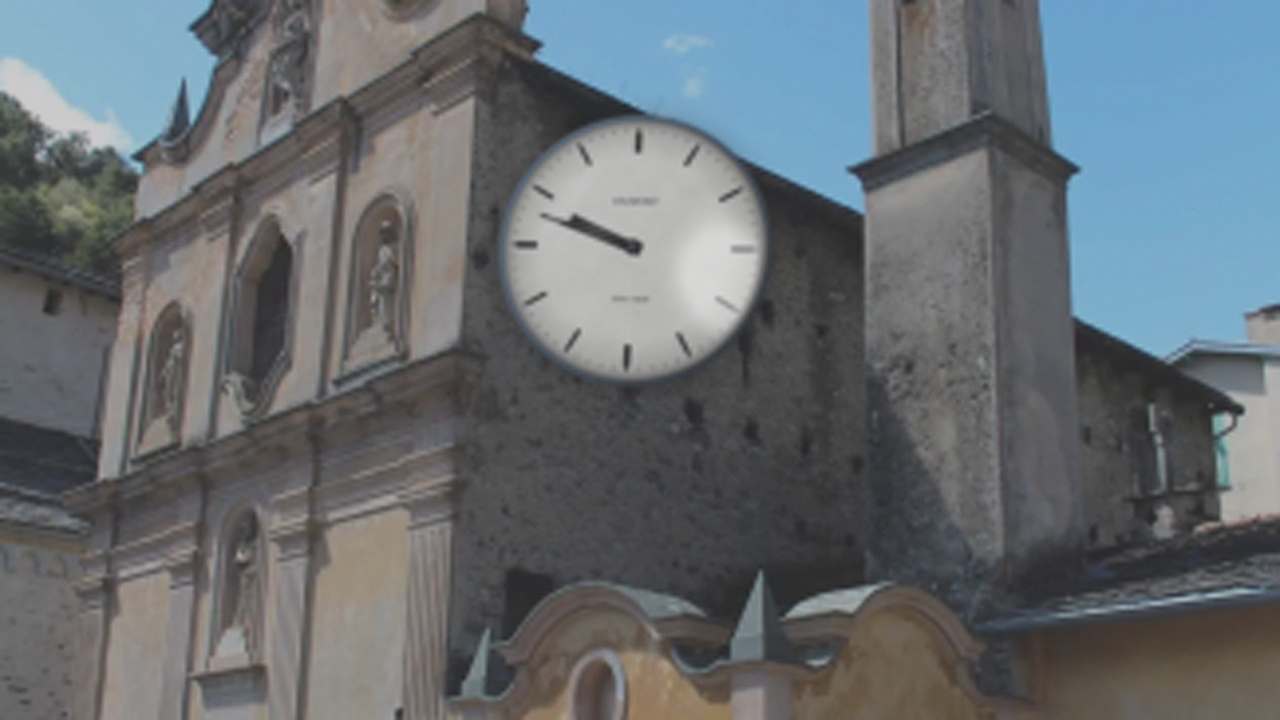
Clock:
9:48
